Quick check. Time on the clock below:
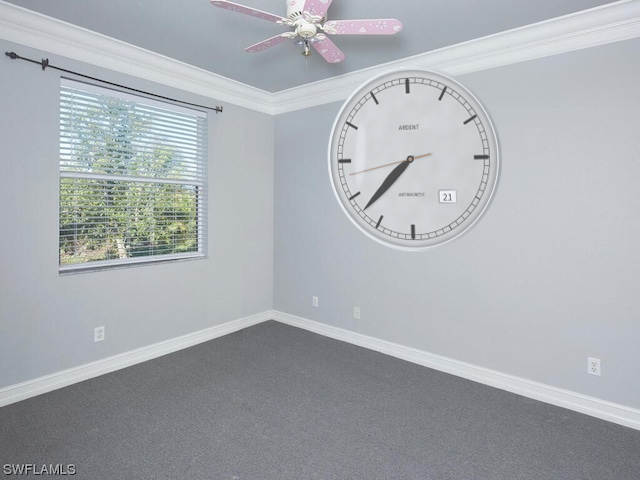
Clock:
7:37:43
